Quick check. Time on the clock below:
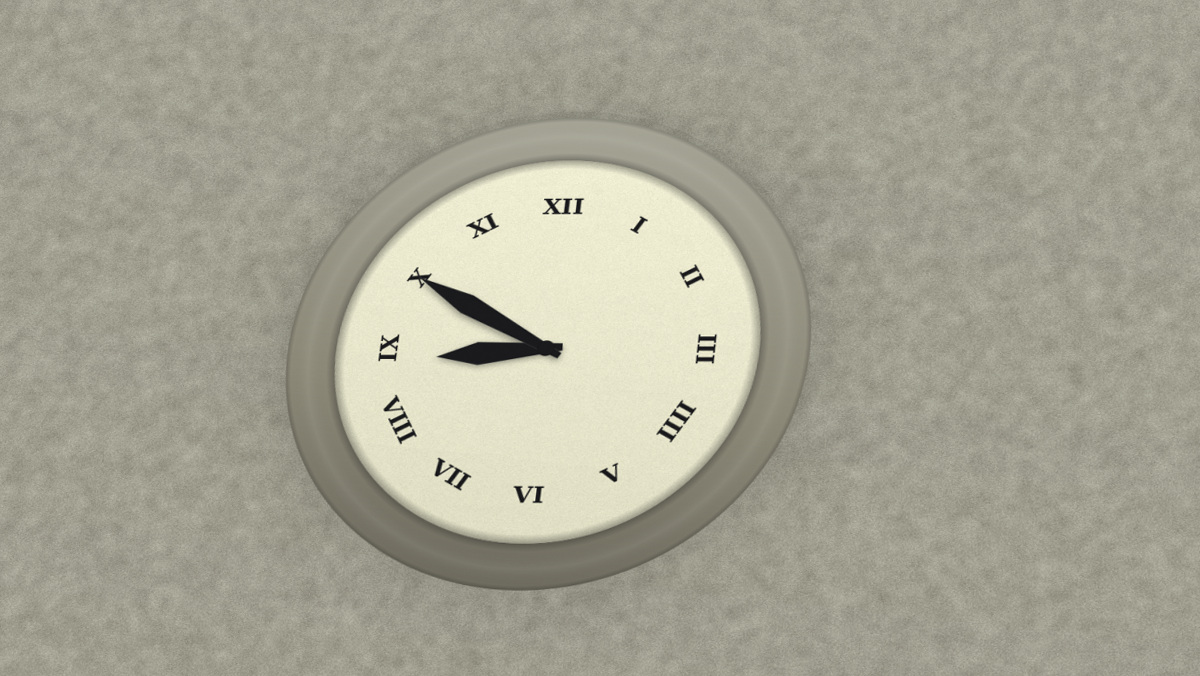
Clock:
8:50
